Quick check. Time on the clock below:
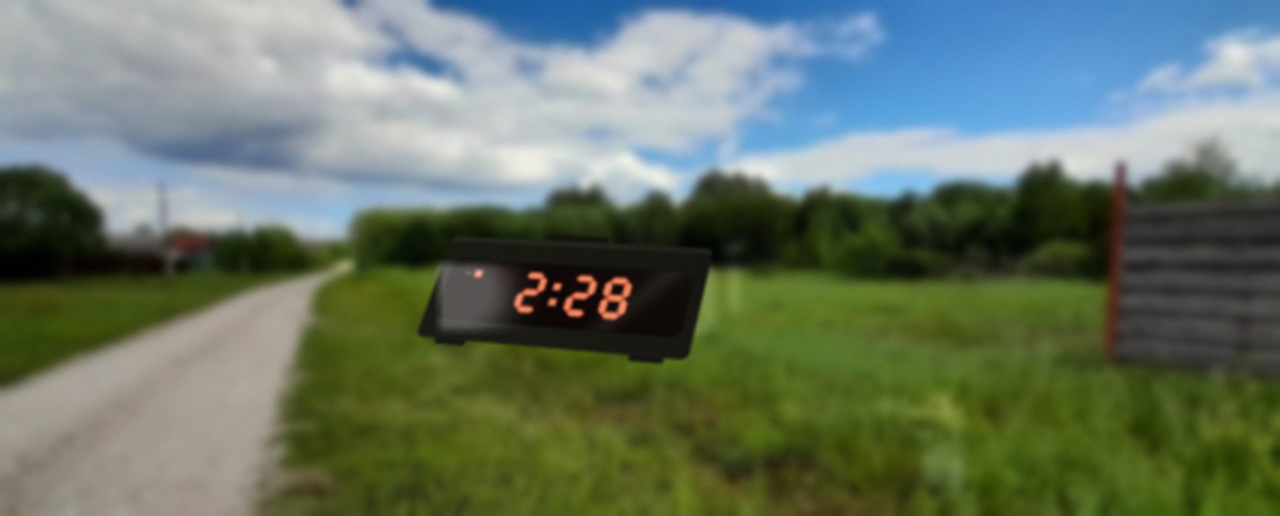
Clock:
2:28
